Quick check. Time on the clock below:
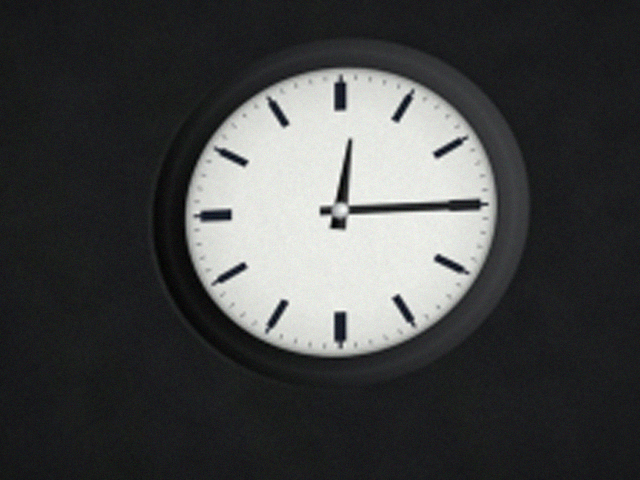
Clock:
12:15
